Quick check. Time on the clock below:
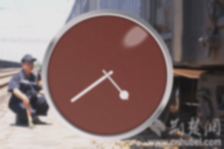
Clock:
4:39
